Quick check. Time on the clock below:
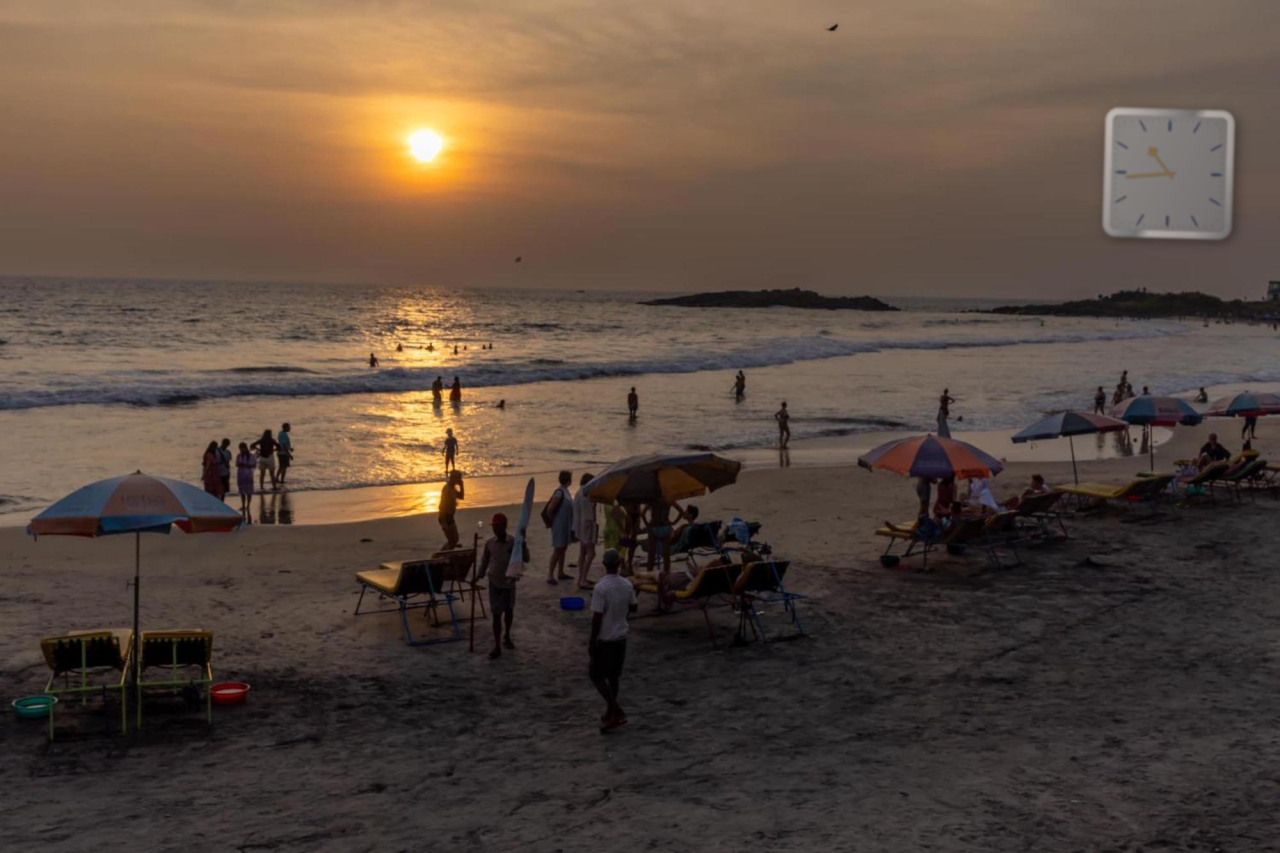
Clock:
10:44
